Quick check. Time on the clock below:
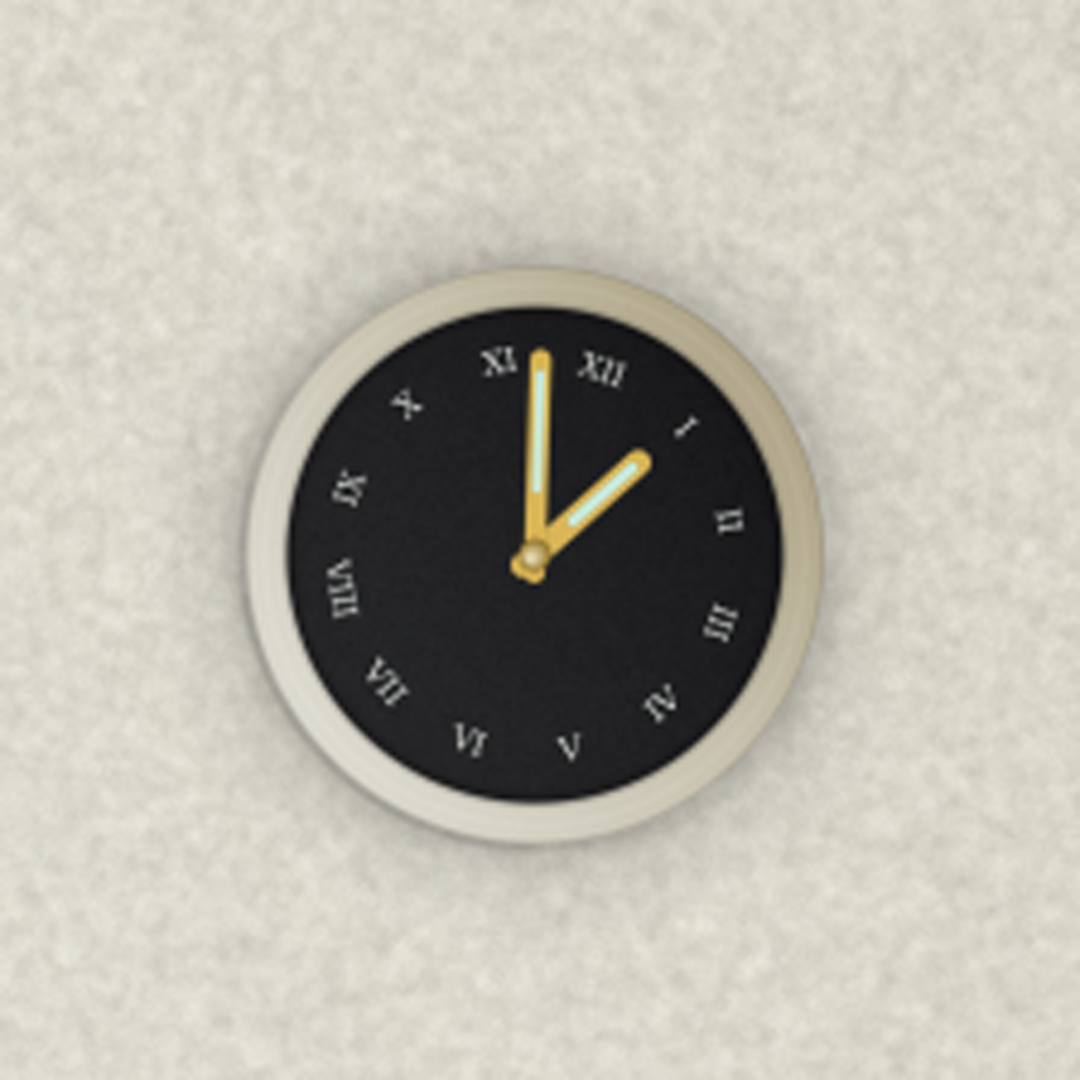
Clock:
12:57
